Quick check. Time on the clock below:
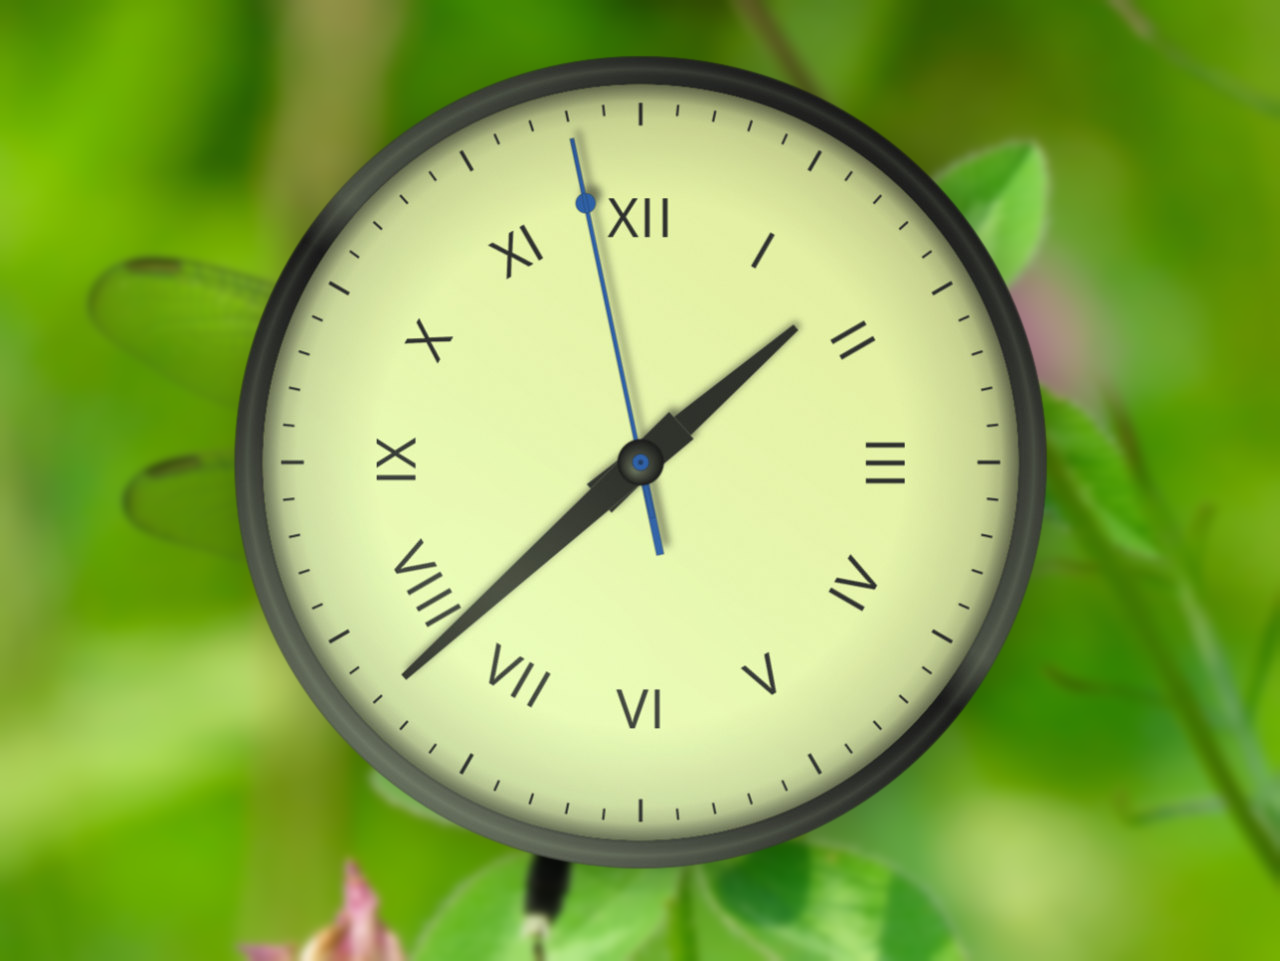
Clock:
1:37:58
